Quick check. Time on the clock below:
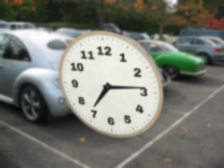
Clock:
7:14
